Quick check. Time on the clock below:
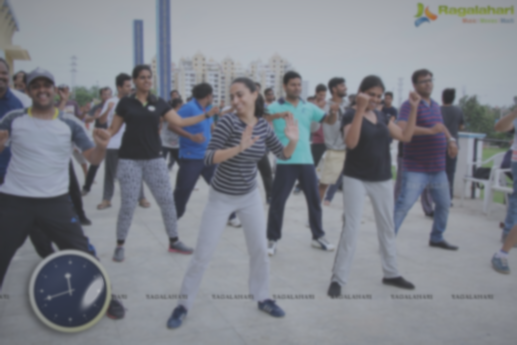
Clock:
11:42
